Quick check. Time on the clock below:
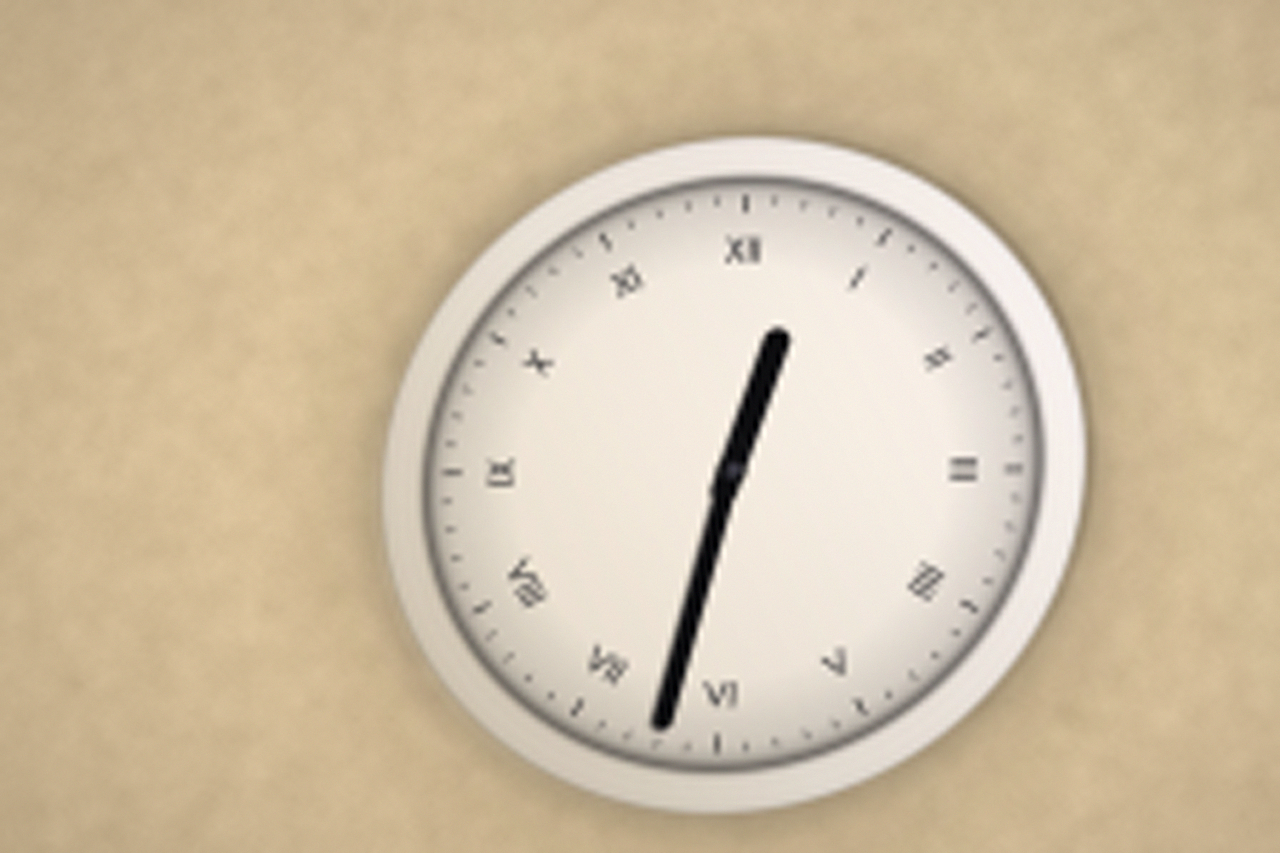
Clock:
12:32
